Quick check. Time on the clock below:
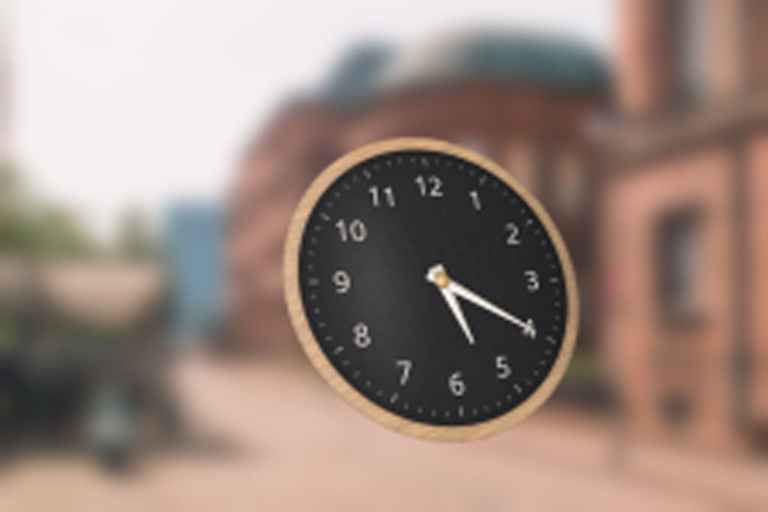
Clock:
5:20
